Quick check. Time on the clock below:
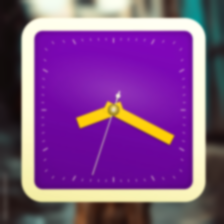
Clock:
8:19:33
